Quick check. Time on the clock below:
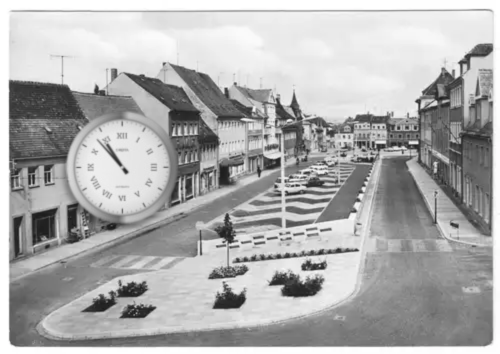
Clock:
10:53
